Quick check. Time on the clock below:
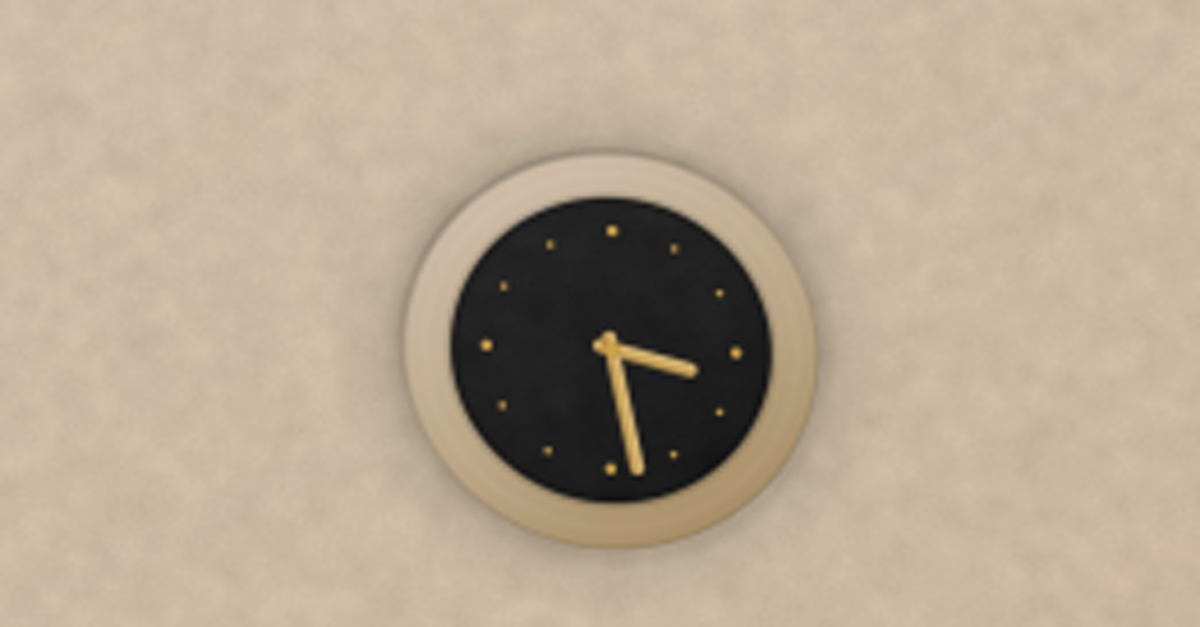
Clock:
3:28
